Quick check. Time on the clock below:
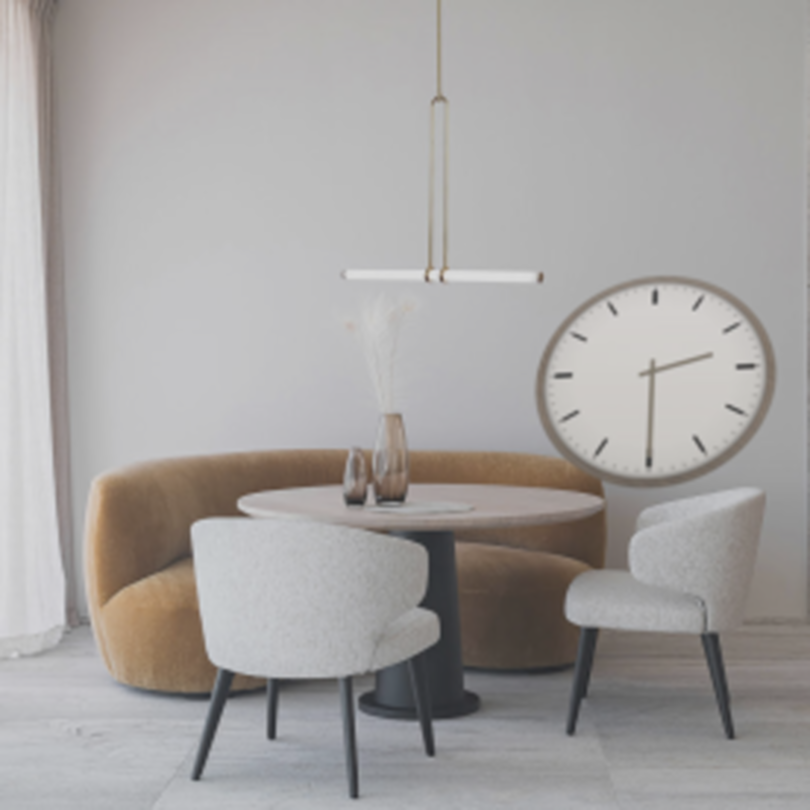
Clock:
2:30
